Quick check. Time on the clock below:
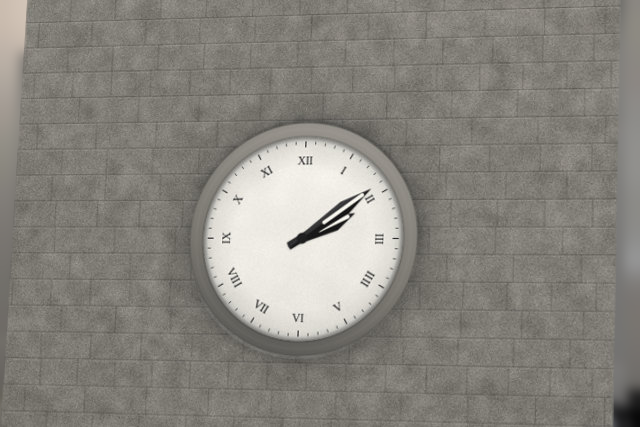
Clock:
2:09
